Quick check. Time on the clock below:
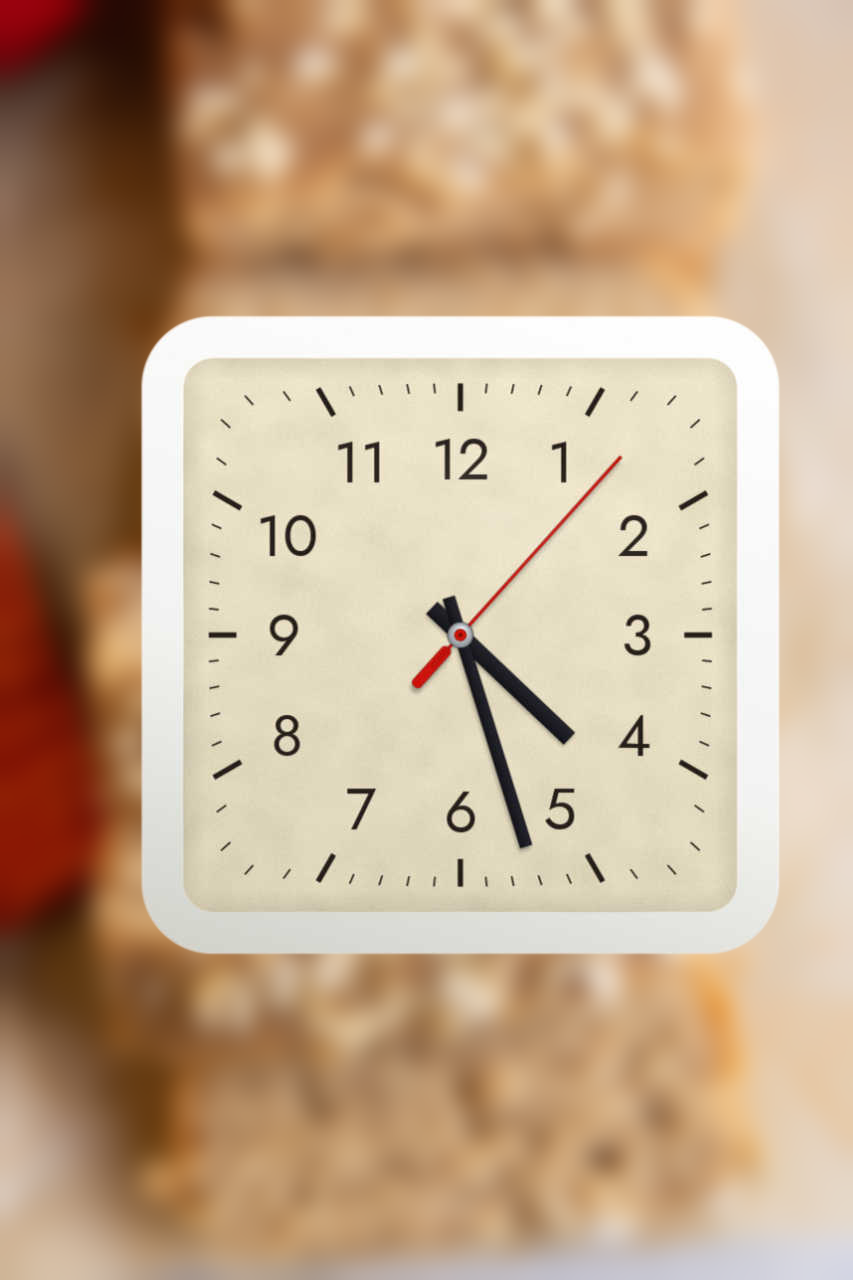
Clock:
4:27:07
